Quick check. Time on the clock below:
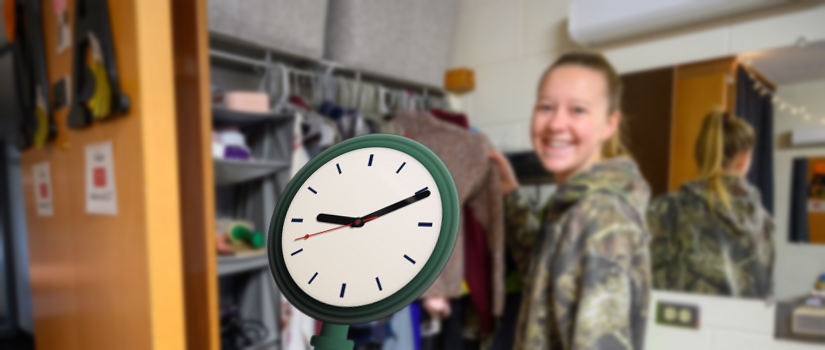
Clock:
9:10:42
